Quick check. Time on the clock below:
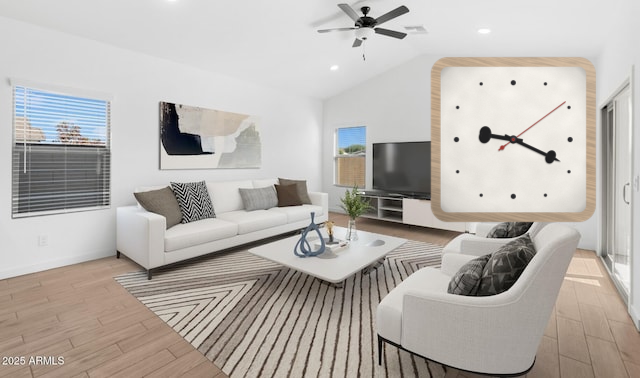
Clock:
9:19:09
